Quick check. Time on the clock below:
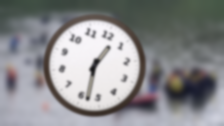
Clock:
12:28
